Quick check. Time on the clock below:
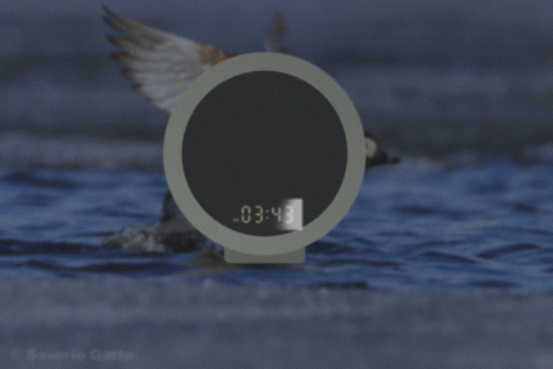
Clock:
3:43
